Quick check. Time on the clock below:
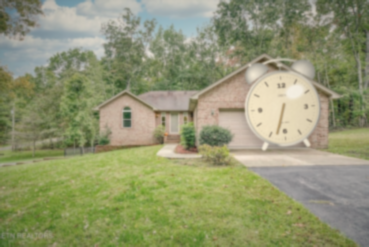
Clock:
6:33
